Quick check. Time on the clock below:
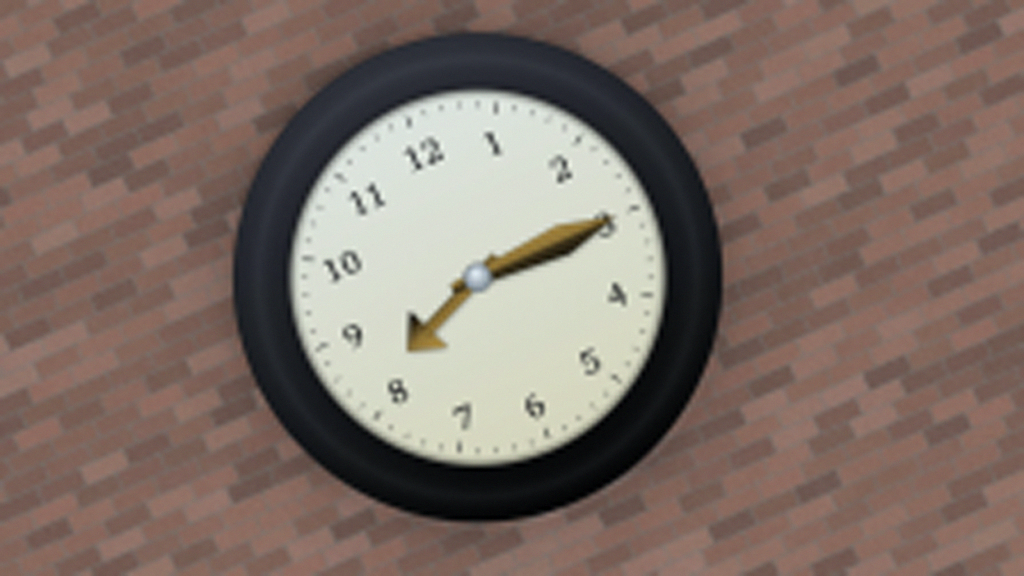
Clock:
8:15
